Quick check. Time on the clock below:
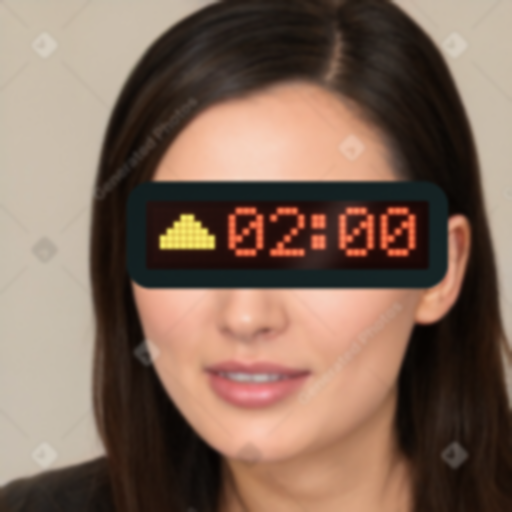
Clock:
2:00
